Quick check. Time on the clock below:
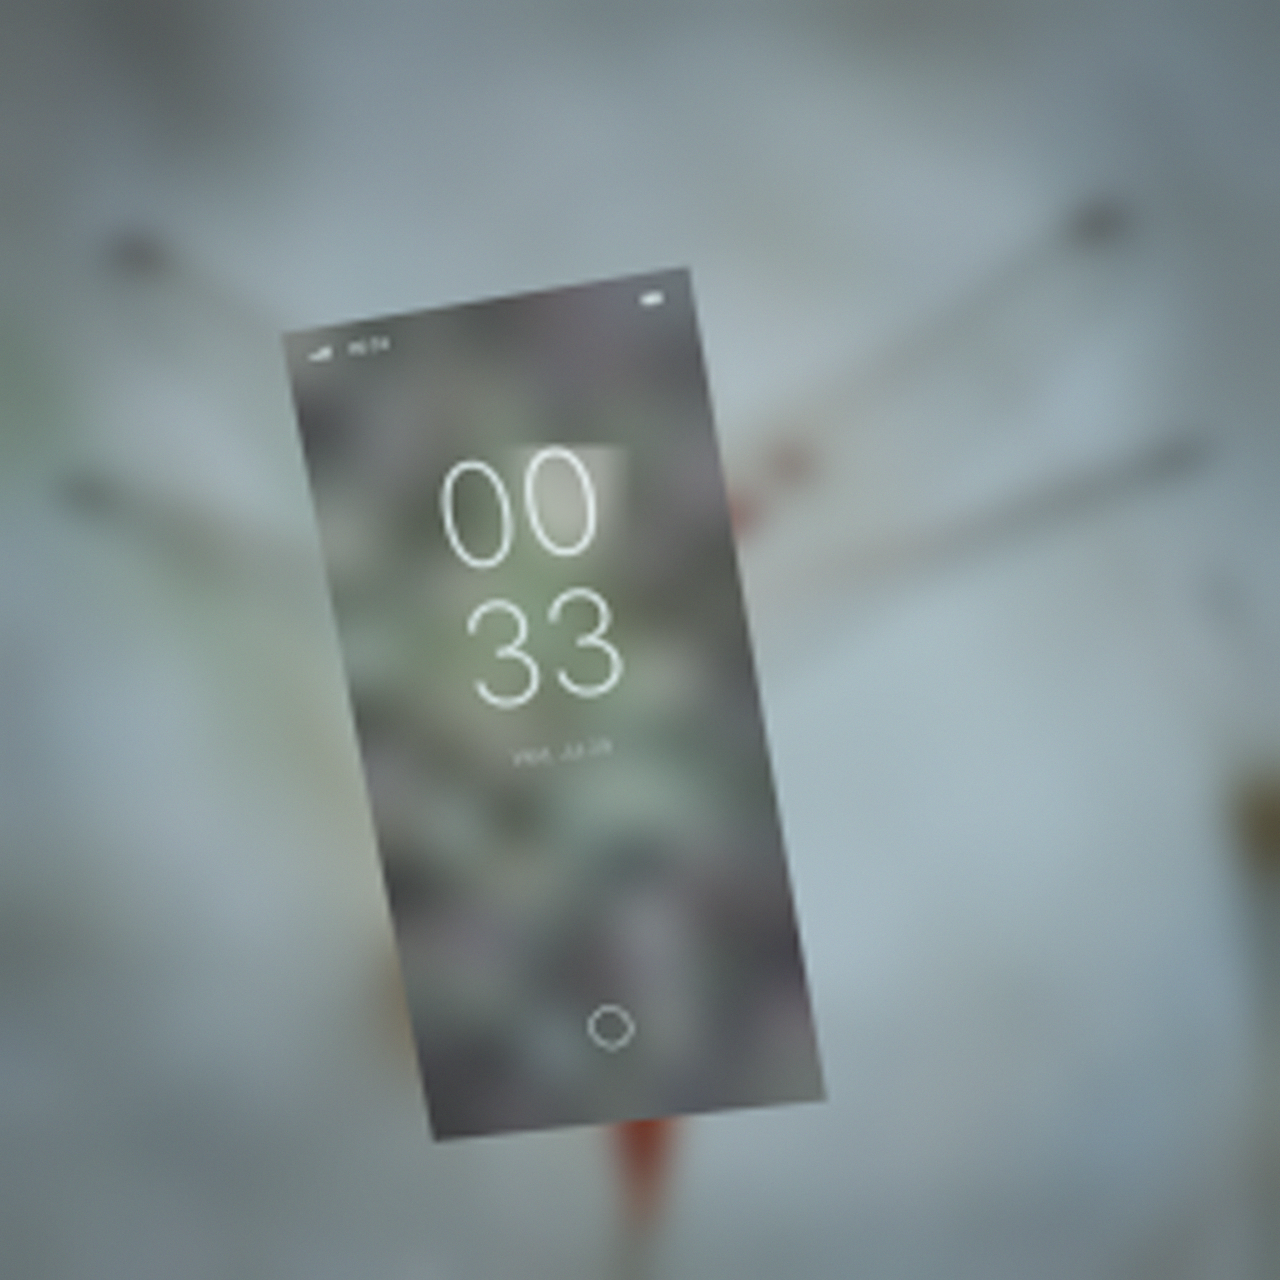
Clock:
0:33
